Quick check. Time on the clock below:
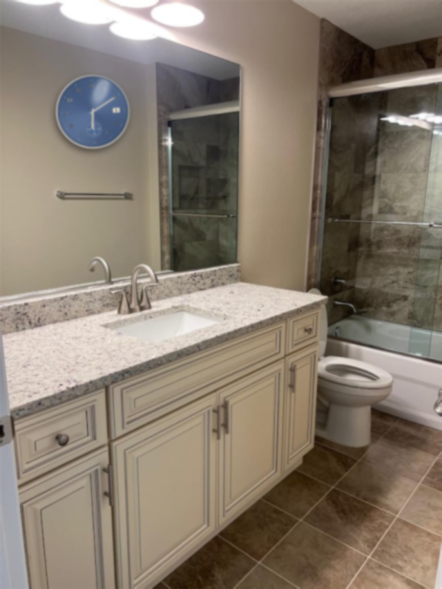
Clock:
6:10
